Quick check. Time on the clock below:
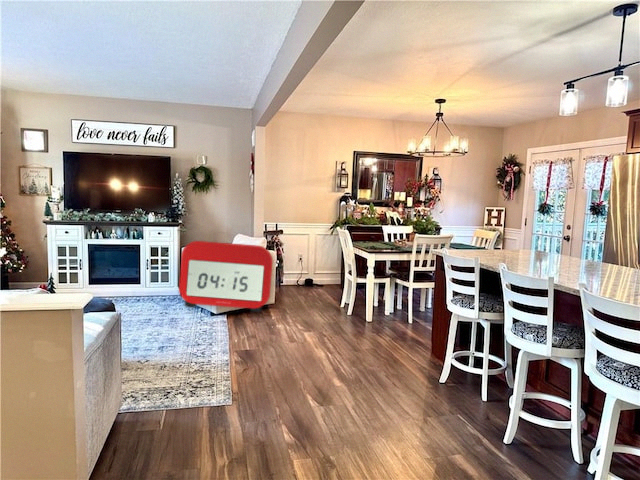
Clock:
4:15
